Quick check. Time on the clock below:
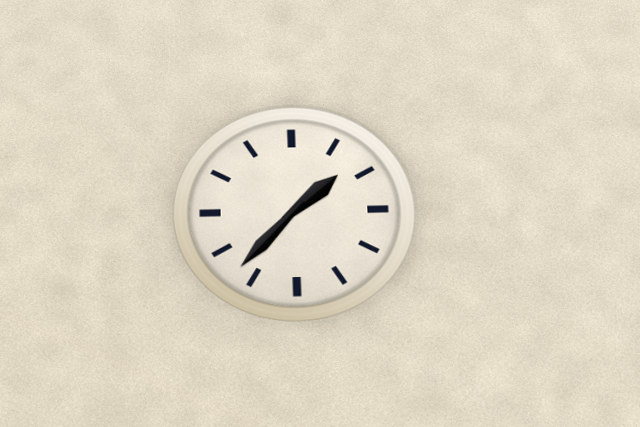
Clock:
1:37
